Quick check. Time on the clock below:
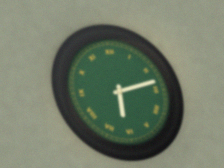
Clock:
6:13
